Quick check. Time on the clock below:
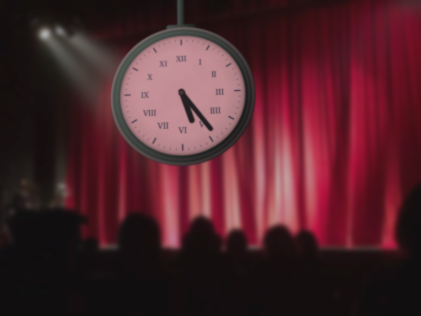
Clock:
5:24
